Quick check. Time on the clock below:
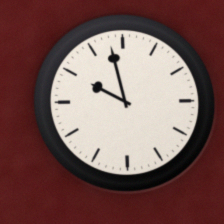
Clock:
9:58
